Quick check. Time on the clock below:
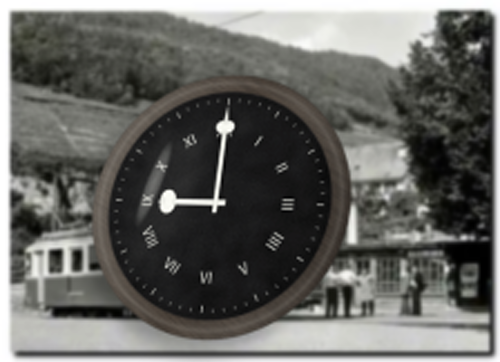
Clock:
9:00
